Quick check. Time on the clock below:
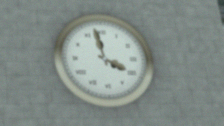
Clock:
3:58
